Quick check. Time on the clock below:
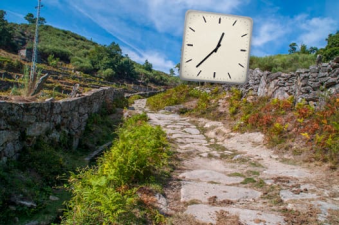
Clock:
12:37
